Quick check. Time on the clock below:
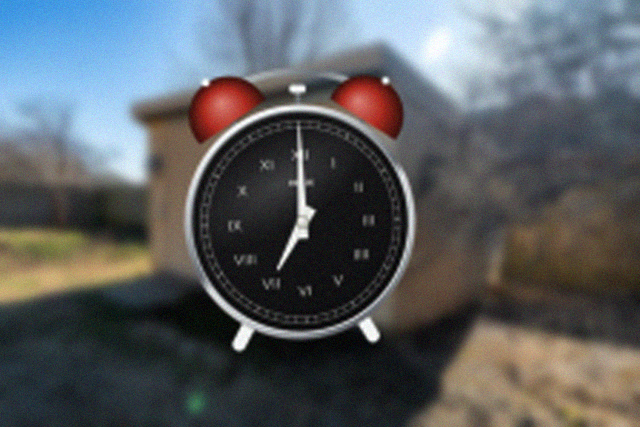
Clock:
7:00
